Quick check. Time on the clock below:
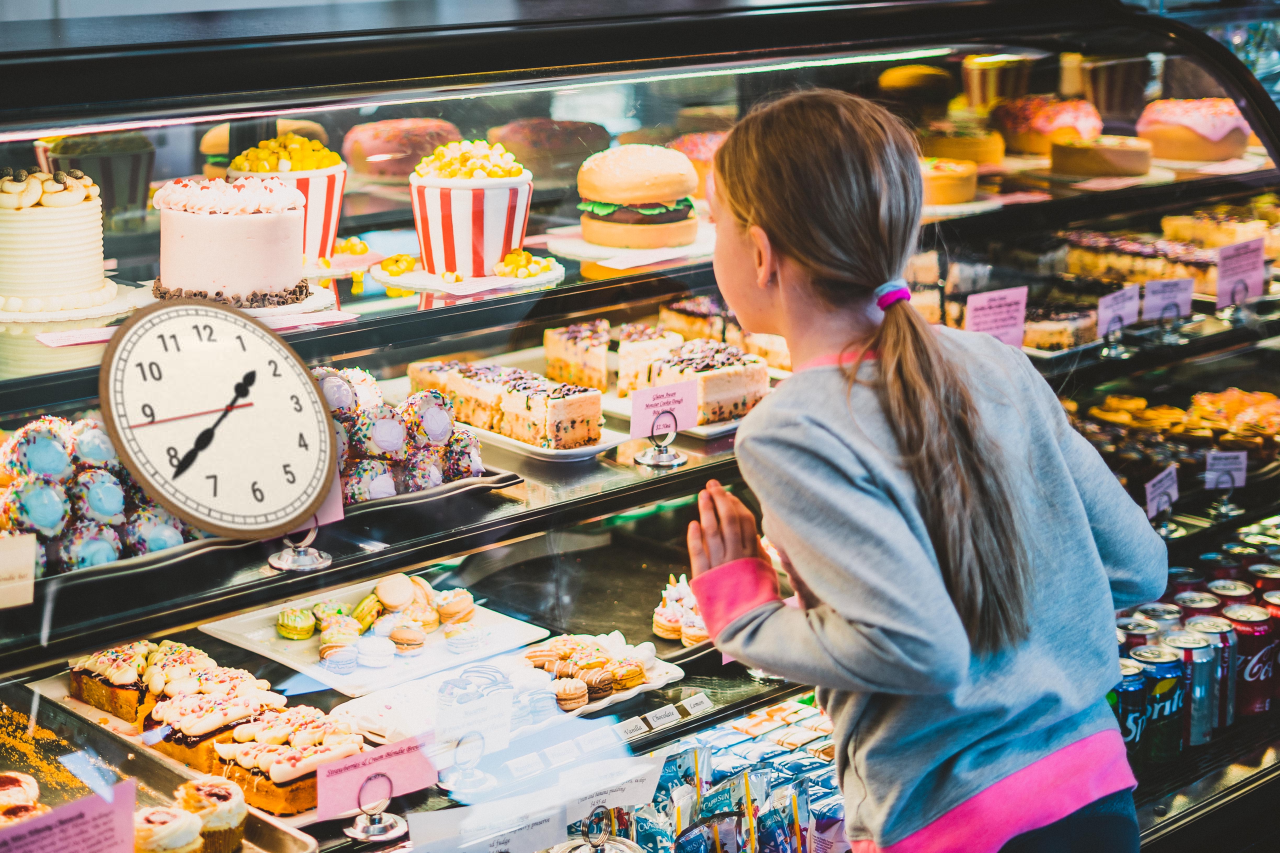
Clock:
1:38:44
